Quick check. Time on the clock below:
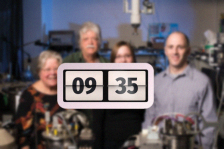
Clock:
9:35
